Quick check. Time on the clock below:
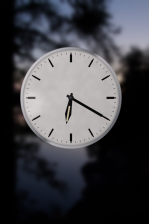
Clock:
6:20
